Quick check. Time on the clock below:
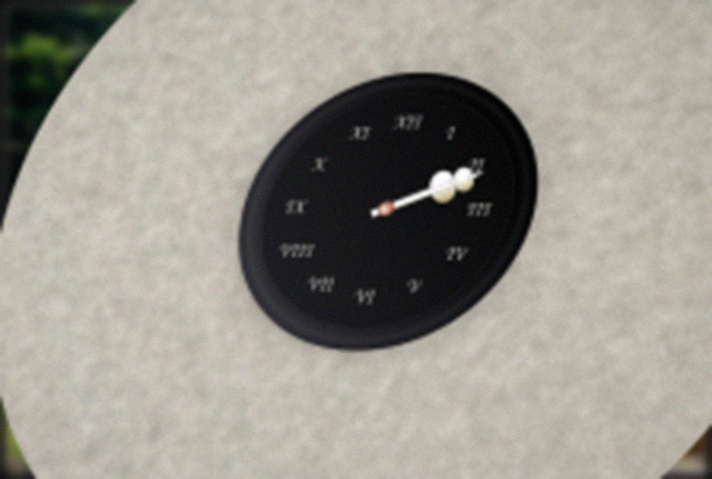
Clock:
2:11
